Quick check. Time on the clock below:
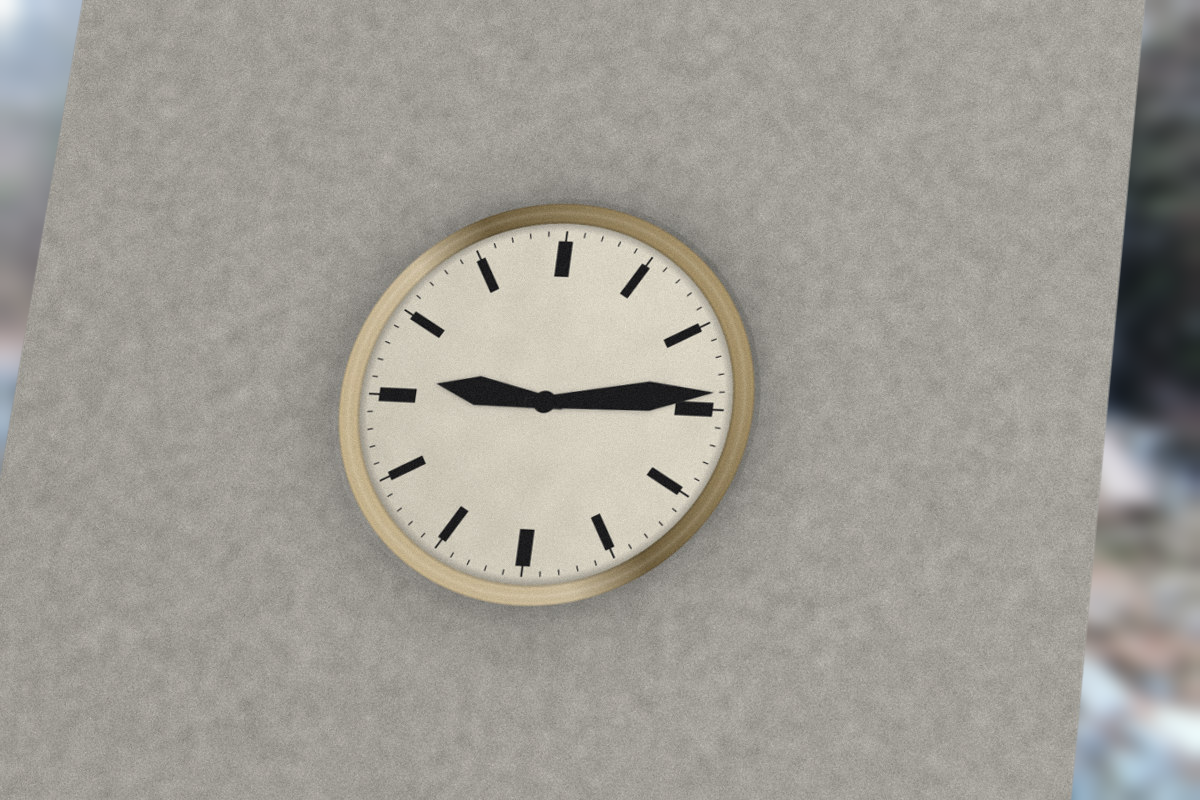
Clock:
9:14
